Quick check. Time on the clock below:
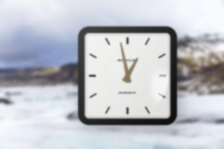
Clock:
12:58
